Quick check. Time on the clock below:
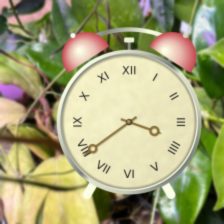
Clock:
3:39
